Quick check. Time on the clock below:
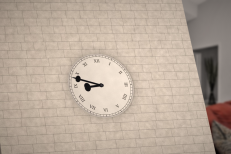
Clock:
8:48
